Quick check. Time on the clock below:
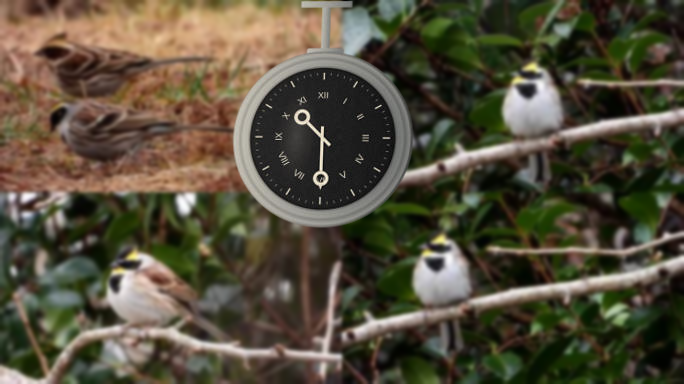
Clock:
10:30
